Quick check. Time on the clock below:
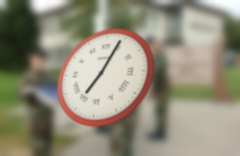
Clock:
7:04
